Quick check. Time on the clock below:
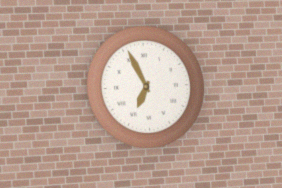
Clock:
6:56
